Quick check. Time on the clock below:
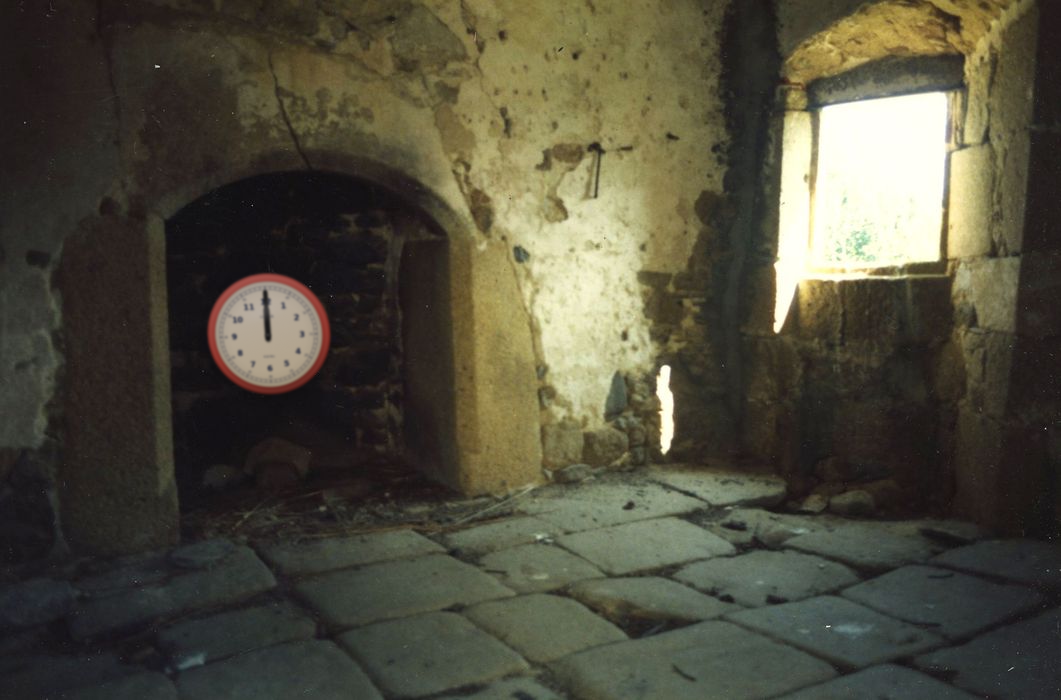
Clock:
12:00
